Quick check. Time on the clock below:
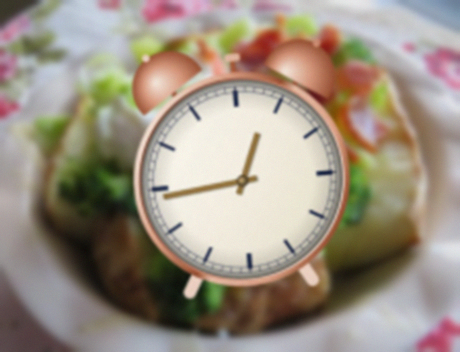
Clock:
12:44
